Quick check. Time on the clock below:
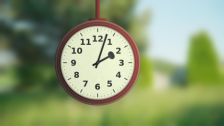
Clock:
2:03
